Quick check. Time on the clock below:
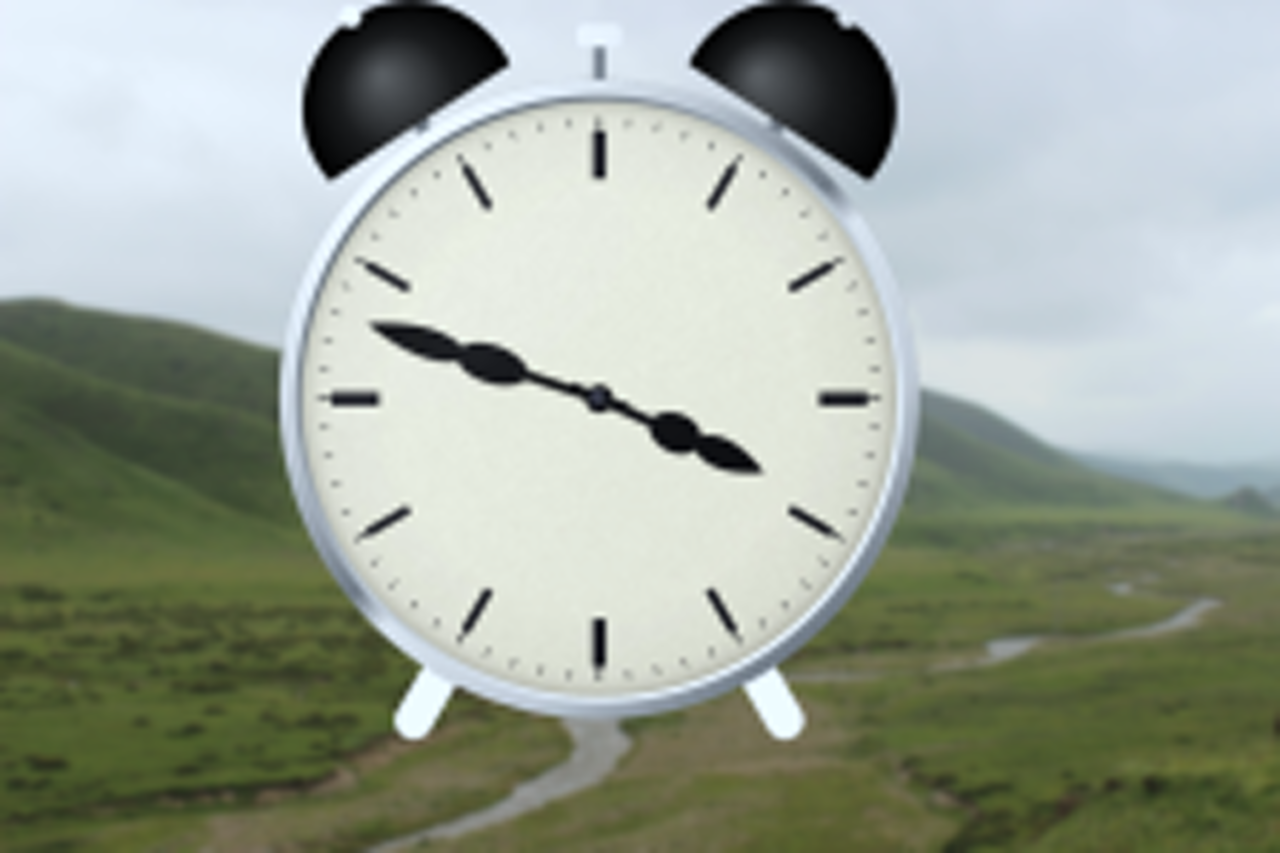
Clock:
3:48
